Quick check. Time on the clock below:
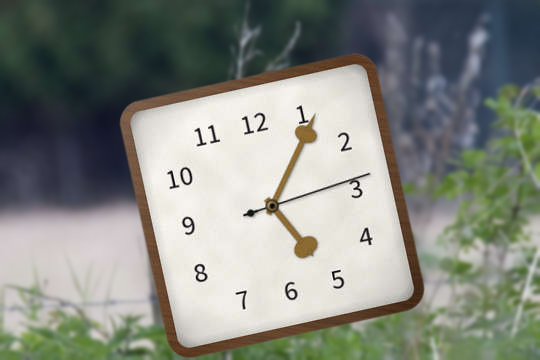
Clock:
5:06:14
